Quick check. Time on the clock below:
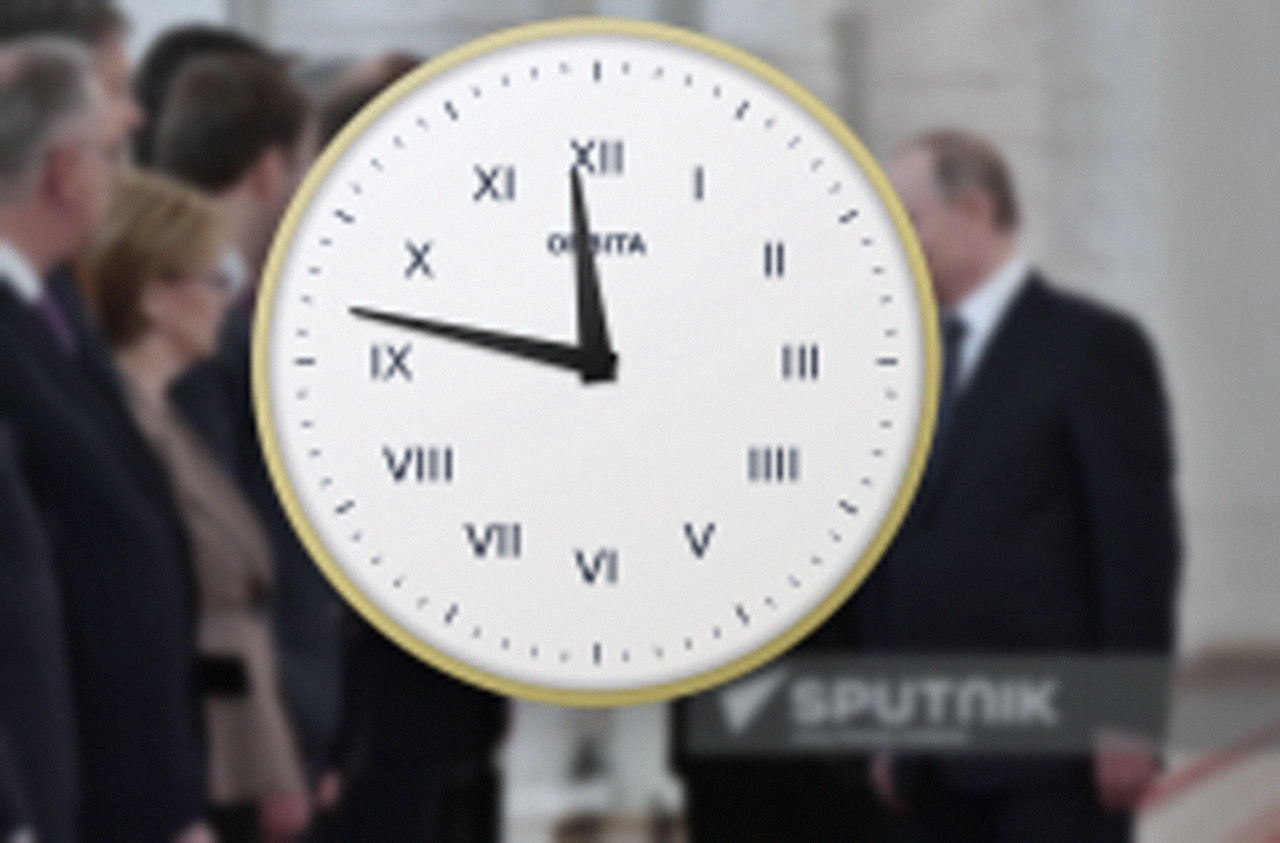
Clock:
11:47
